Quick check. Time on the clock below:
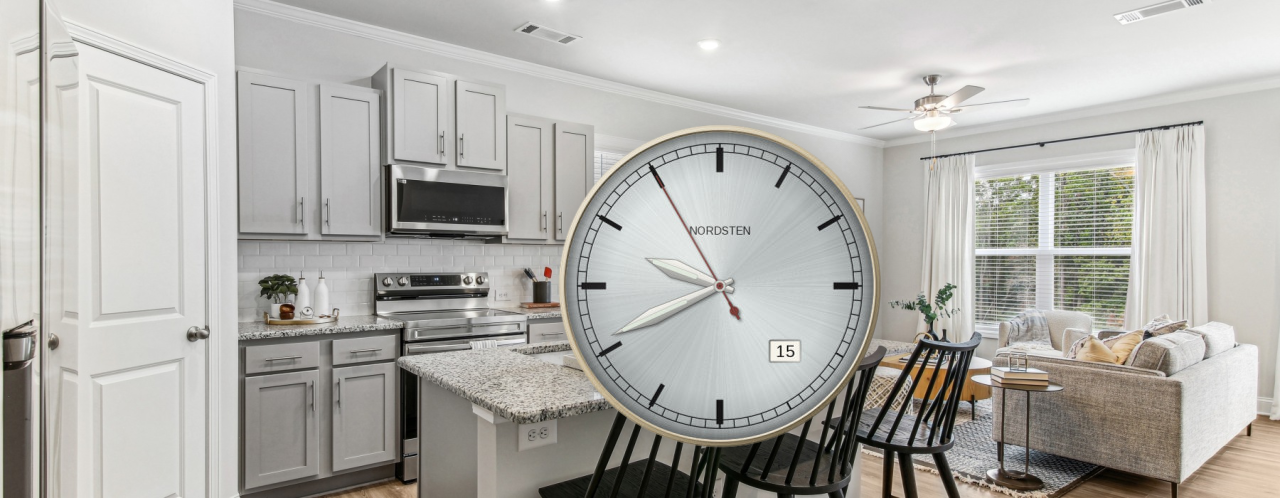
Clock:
9:40:55
